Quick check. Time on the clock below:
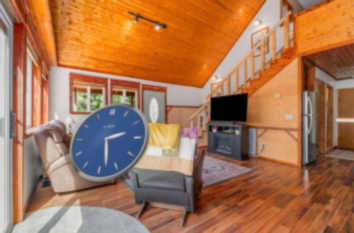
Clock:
2:28
